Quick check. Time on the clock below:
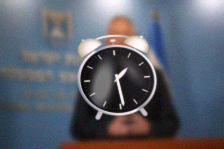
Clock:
1:29
